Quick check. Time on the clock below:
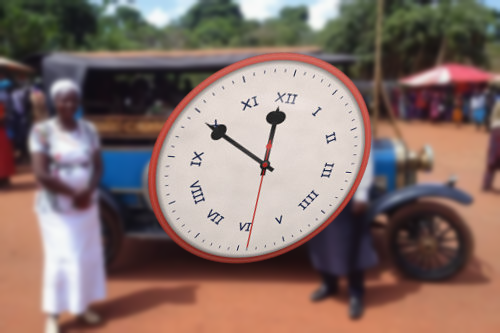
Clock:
11:49:29
